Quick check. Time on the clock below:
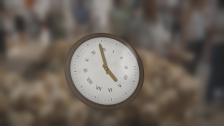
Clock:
4:59
